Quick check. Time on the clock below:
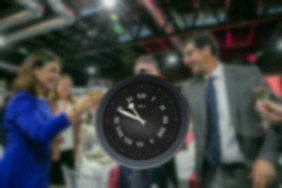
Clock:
10:49
